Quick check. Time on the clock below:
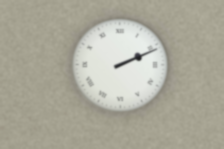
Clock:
2:11
